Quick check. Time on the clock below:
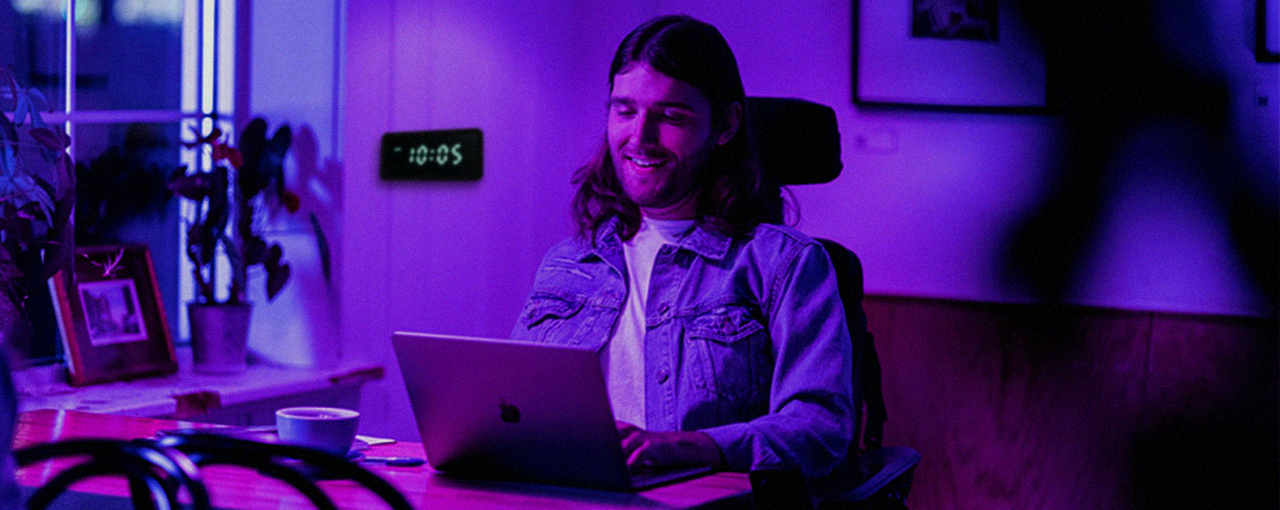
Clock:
10:05
